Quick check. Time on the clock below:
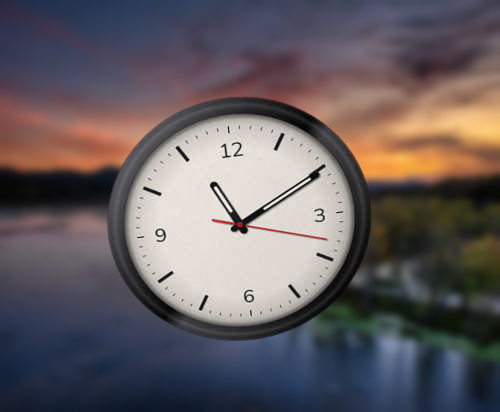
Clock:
11:10:18
